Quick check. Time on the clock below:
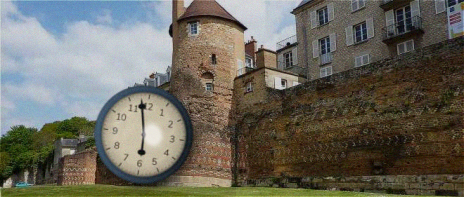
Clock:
5:58
